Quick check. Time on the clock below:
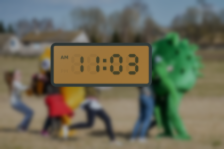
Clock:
11:03
